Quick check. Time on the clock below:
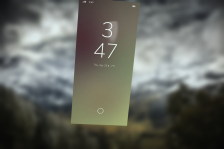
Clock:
3:47
